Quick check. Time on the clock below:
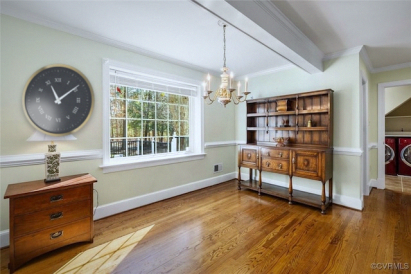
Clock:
11:09
